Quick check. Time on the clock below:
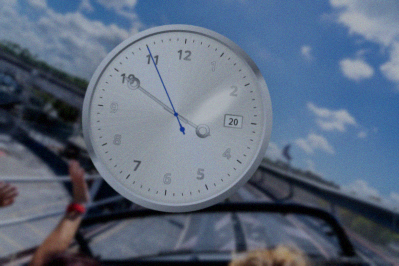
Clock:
3:49:55
